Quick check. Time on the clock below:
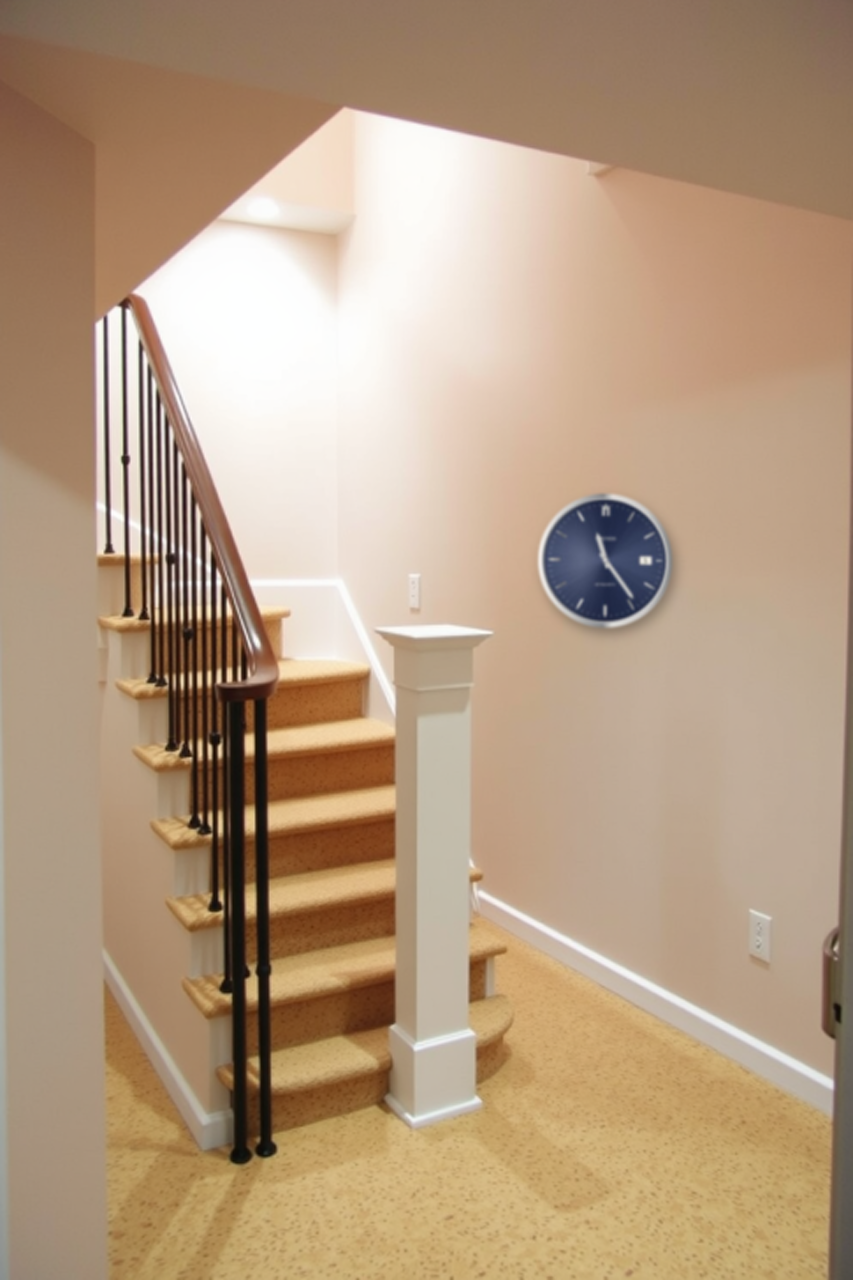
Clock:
11:24
